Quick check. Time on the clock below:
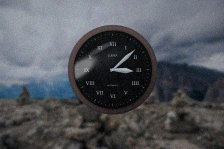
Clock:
3:08
